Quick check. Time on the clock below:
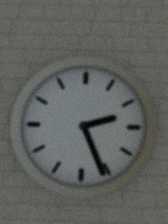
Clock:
2:26
